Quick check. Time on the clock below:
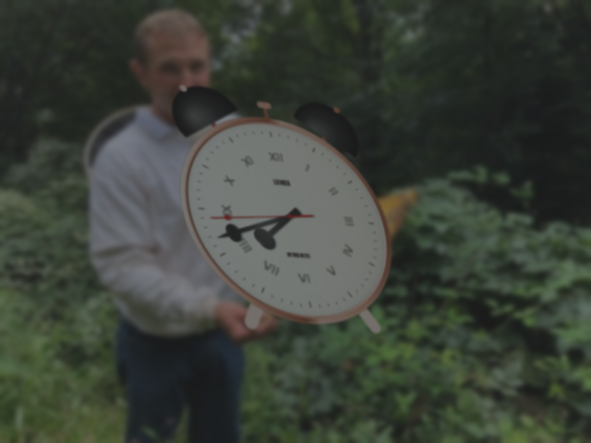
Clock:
7:41:44
